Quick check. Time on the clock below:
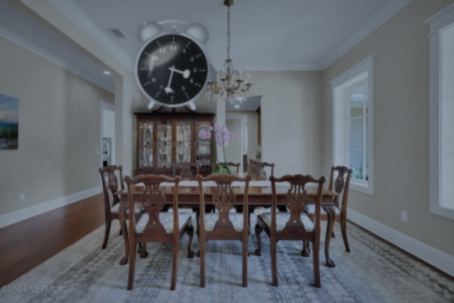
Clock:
3:32
